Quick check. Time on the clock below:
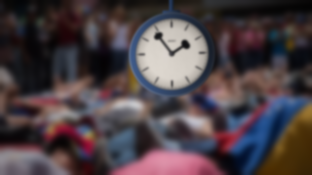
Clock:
1:54
